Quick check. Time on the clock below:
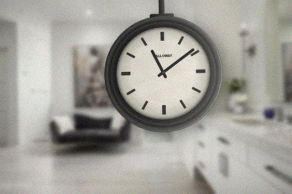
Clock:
11:09
